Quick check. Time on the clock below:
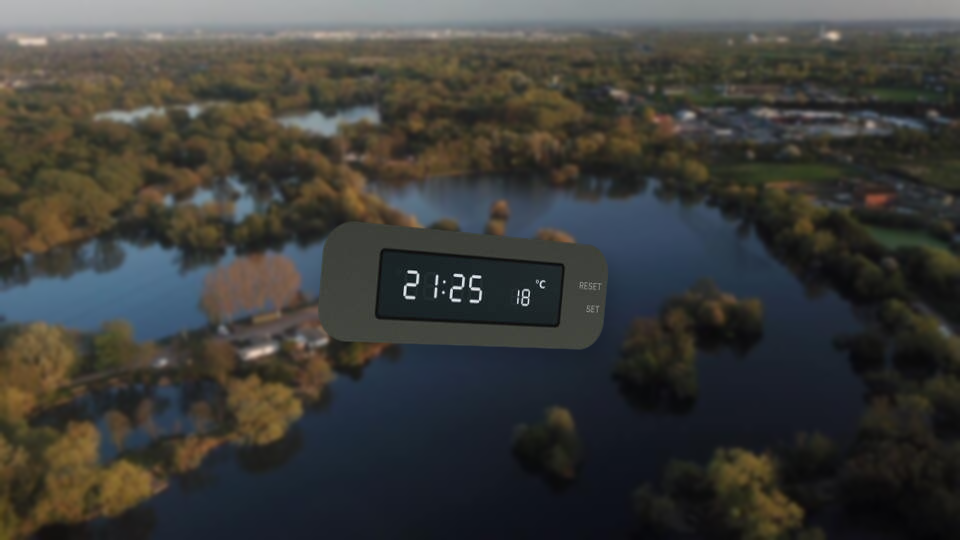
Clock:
21:25
